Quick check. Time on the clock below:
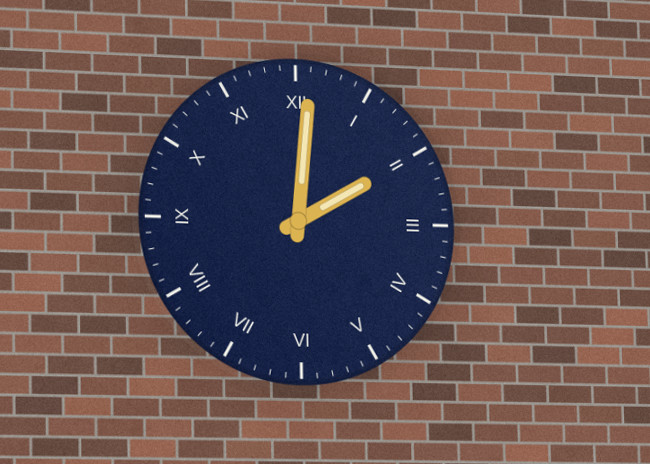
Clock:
2:01
